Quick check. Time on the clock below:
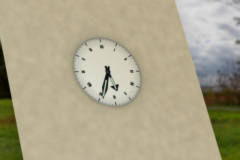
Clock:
5:34
